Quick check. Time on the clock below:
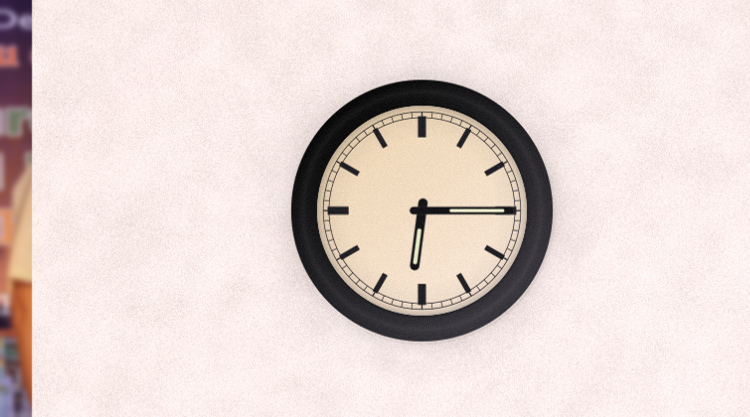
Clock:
6:15
